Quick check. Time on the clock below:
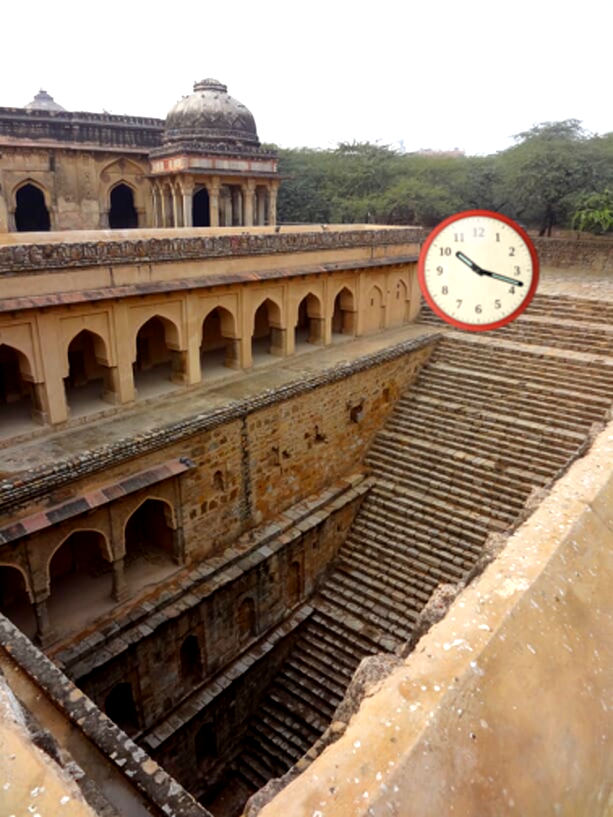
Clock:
10:18
